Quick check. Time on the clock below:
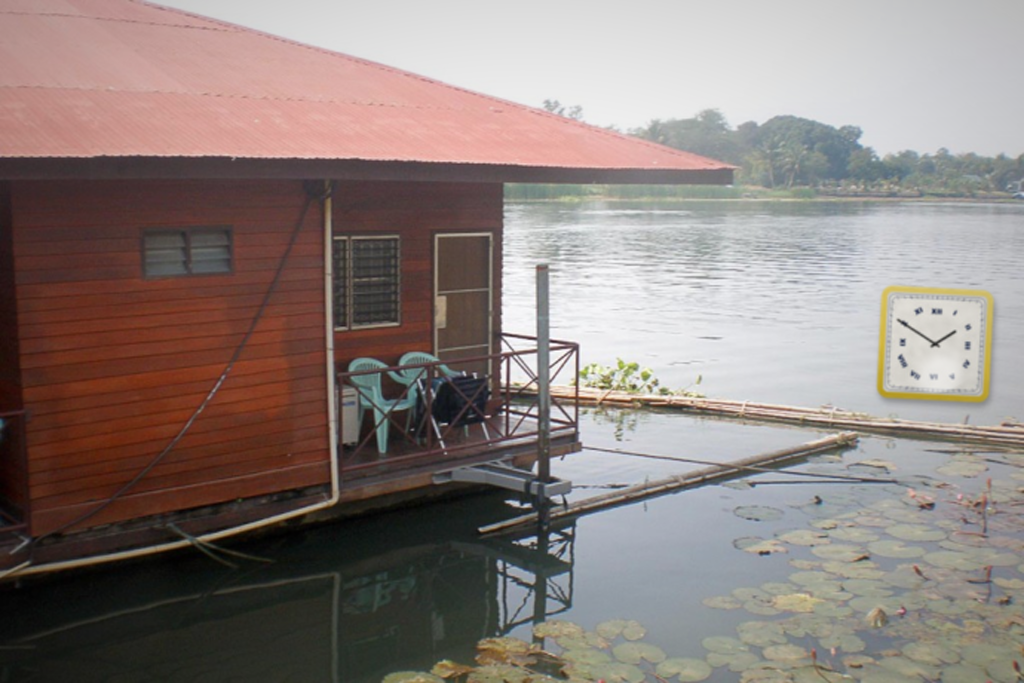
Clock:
1:50
